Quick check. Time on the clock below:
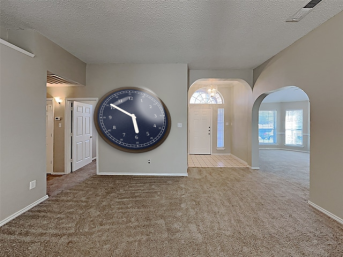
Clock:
5:51
